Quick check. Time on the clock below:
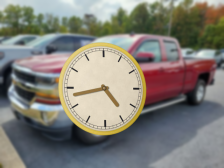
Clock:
4:43
